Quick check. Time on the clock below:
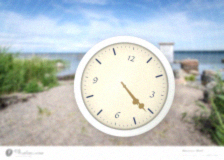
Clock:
4:21
